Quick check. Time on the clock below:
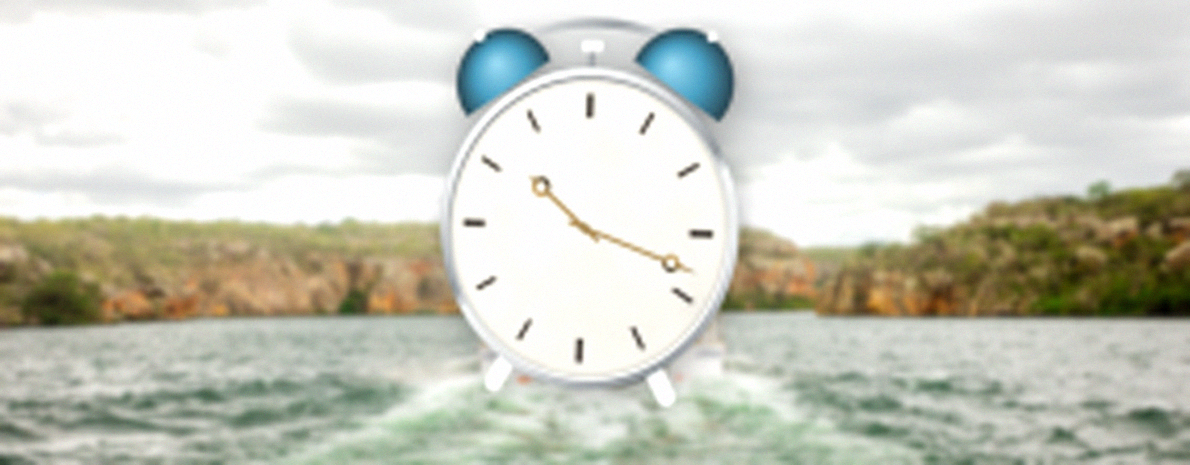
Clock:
10:18
